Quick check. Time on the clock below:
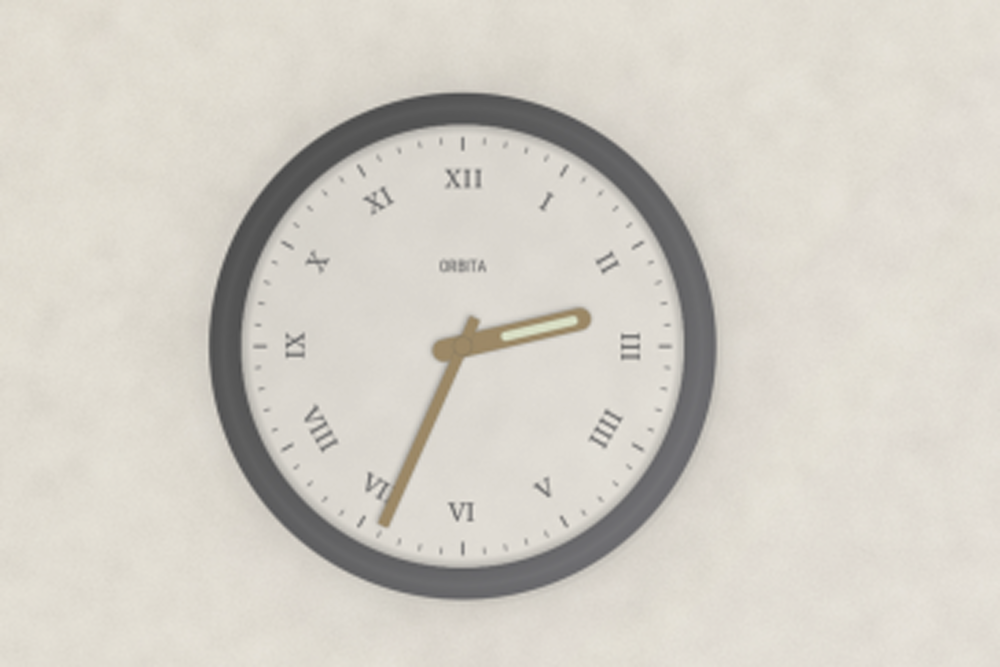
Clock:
2:34
